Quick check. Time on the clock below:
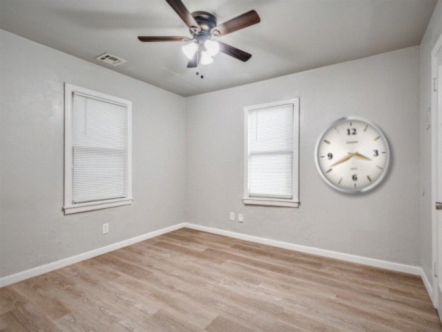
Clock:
3:41
